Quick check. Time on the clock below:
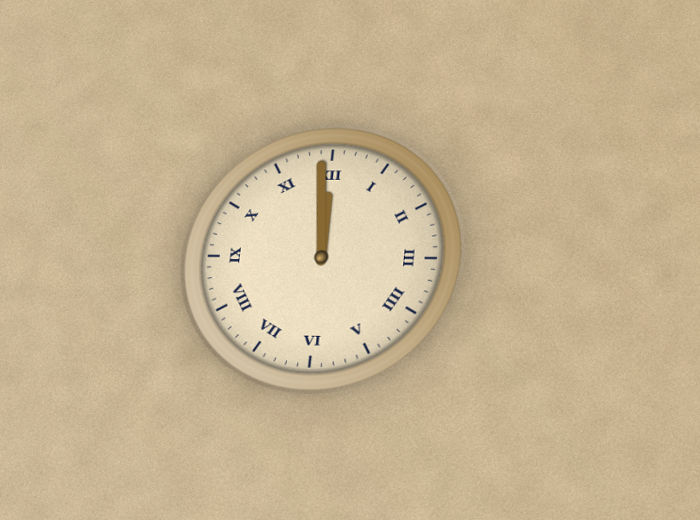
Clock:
11:59
